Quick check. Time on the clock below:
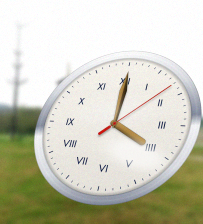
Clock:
4:00:08
